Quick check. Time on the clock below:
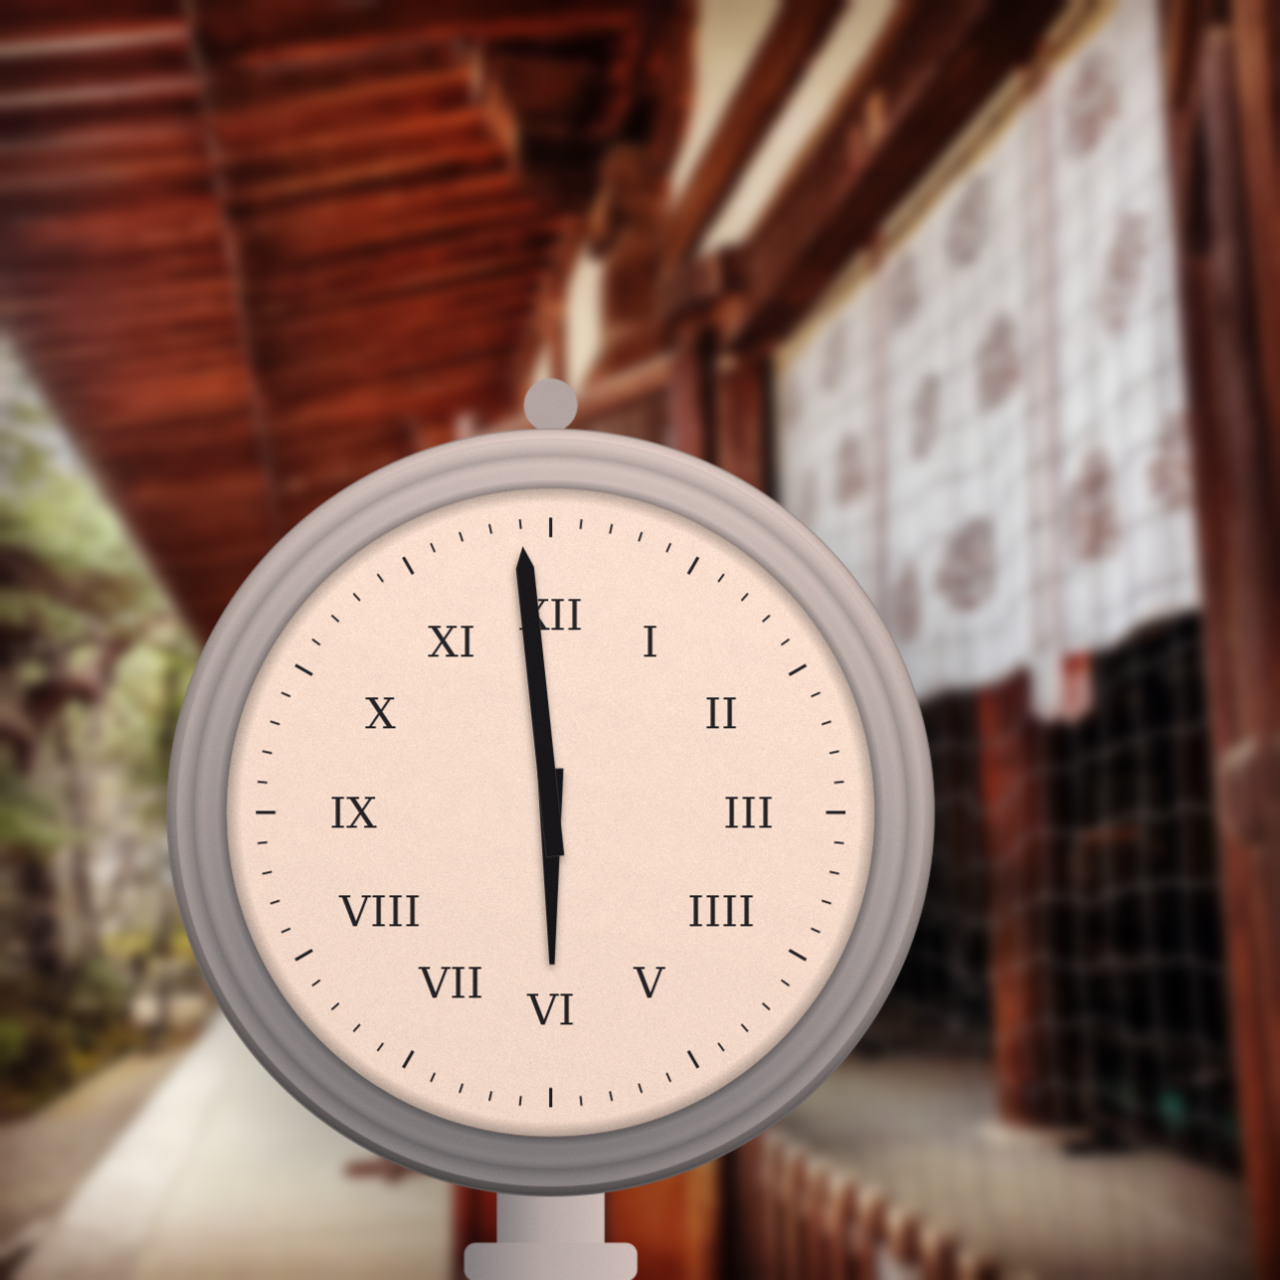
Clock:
5:59
